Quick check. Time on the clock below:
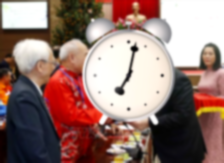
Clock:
7:02
